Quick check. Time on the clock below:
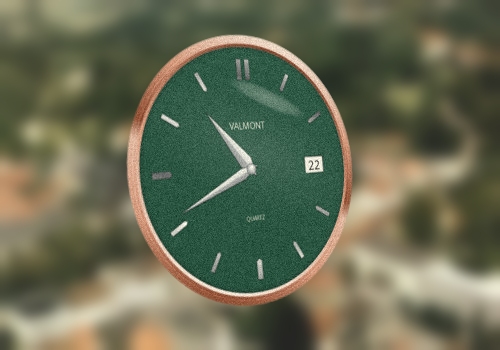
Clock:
10:41
